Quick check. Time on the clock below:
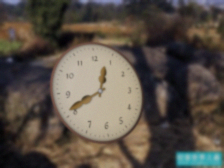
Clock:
12:41
